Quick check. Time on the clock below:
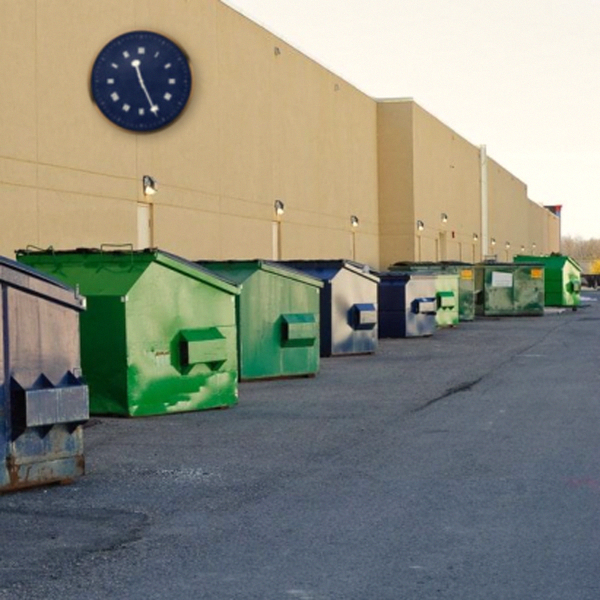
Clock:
11:26
